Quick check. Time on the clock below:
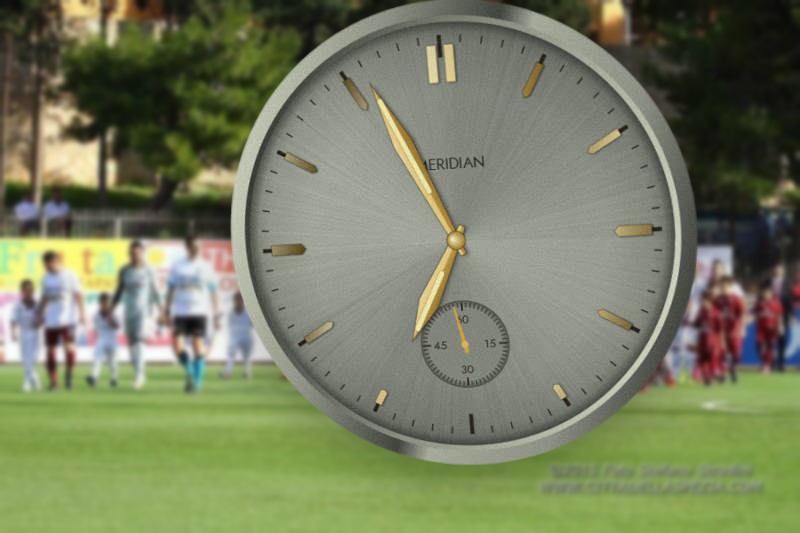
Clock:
6:55:58
